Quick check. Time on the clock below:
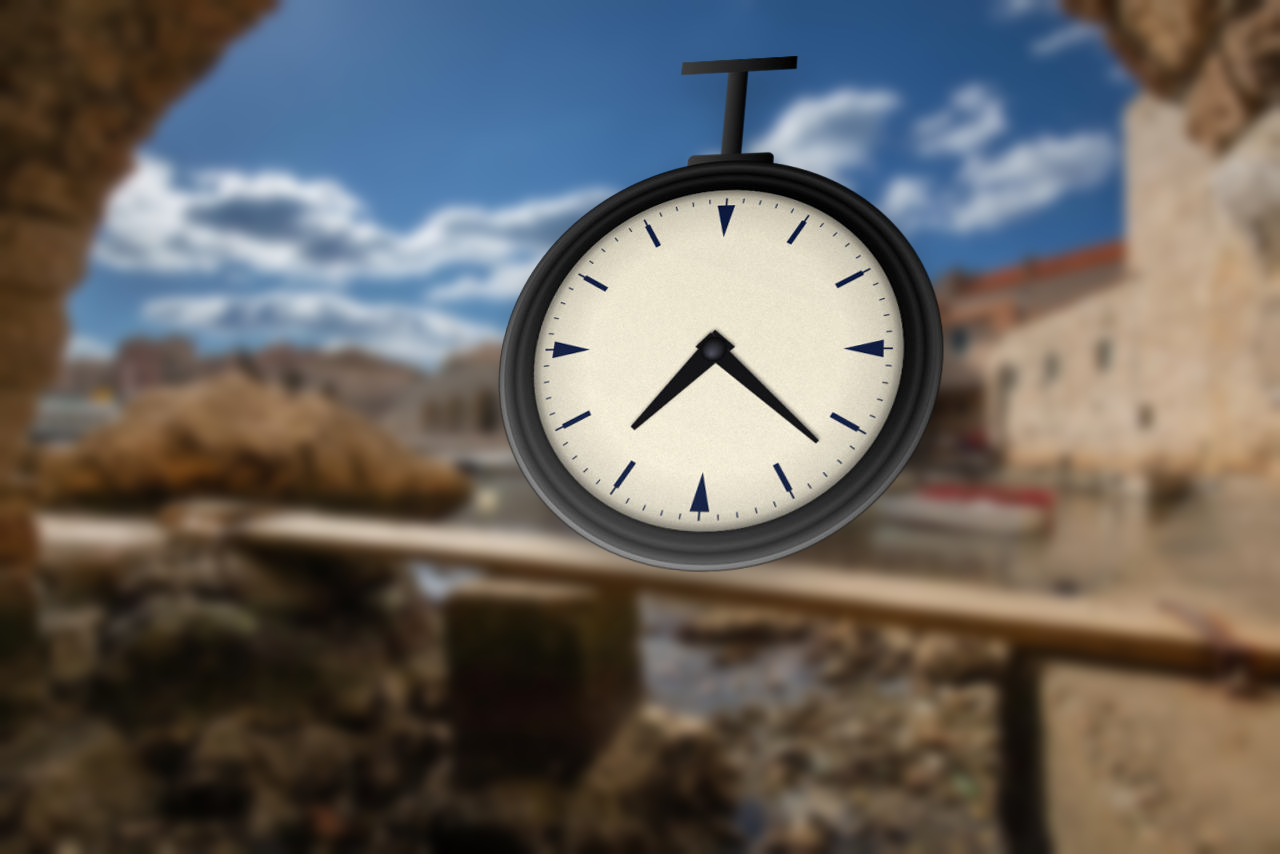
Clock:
7:22
